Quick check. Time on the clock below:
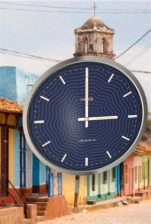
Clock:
3:00
